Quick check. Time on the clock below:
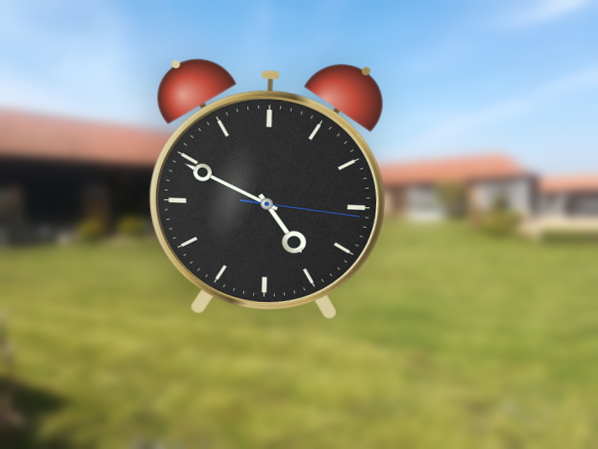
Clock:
4:49:16
